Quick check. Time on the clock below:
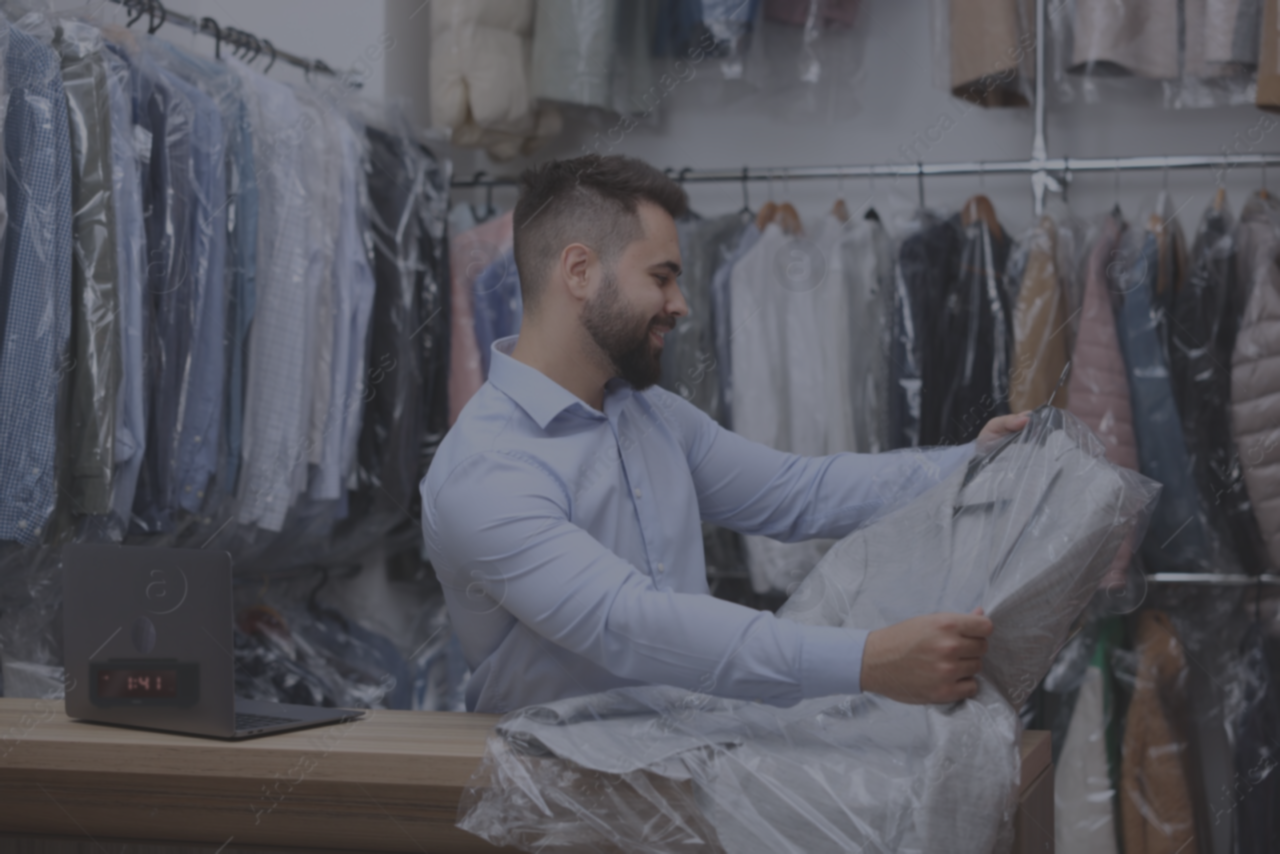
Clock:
1:41
